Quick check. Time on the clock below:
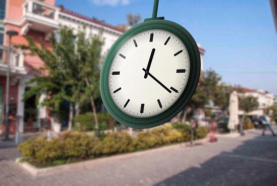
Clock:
12:21
